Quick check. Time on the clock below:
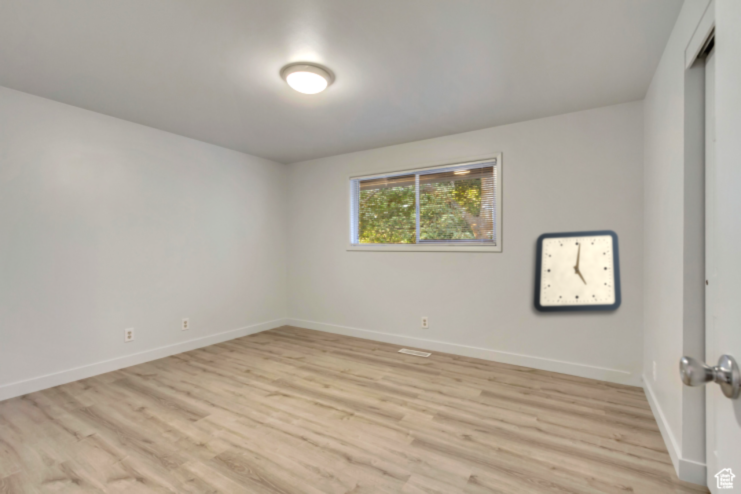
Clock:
5:01
